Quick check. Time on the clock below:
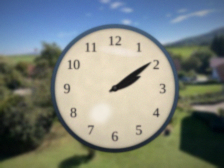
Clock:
2:09
